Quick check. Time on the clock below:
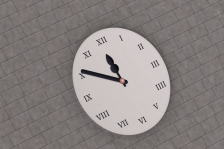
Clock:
11:51
